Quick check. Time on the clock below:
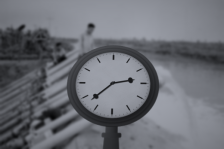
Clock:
2:38
